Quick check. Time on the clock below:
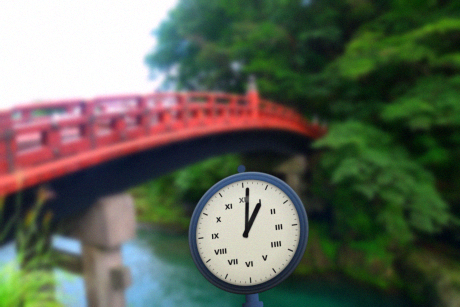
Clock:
1:01
